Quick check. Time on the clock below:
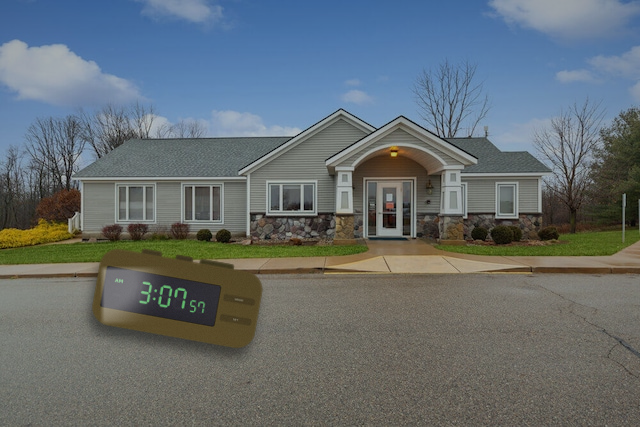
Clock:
3:07:57
